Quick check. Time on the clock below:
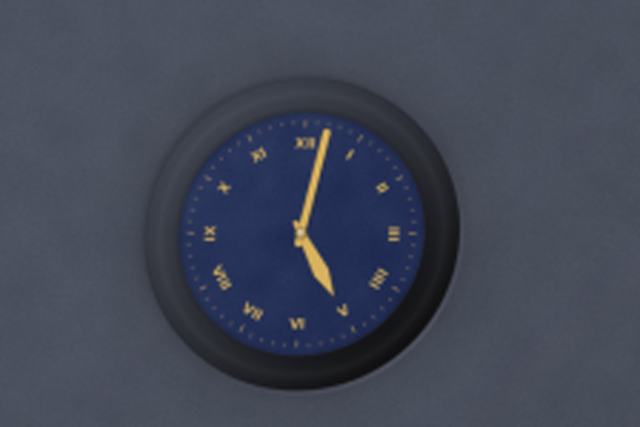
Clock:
5:02
